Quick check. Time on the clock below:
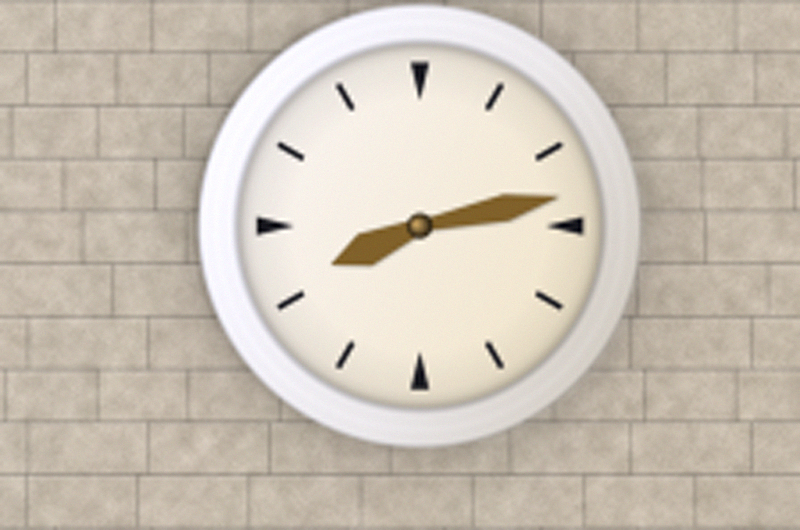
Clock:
8:13
